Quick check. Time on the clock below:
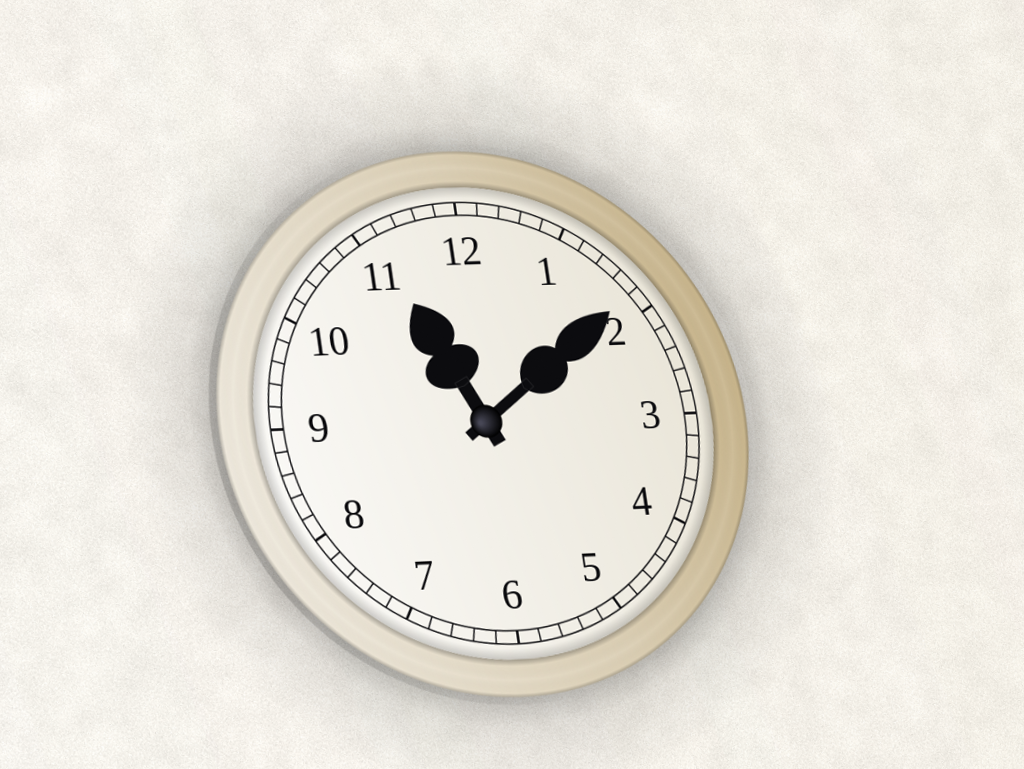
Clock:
11:09
